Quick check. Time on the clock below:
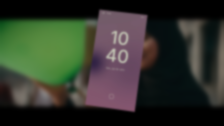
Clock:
10:40
